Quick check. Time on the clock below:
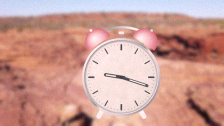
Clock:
9:18
